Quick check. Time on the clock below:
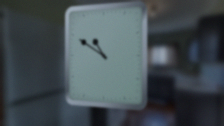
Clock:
10:50
